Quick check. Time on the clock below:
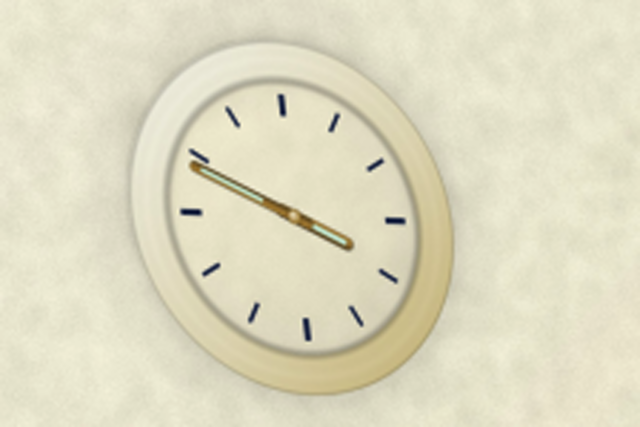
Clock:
3:49
